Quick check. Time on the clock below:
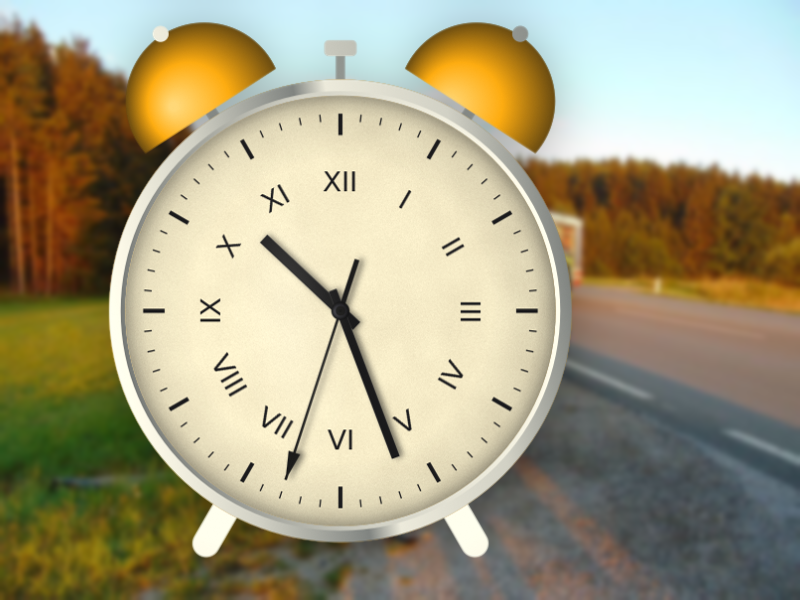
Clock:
10:26:33
